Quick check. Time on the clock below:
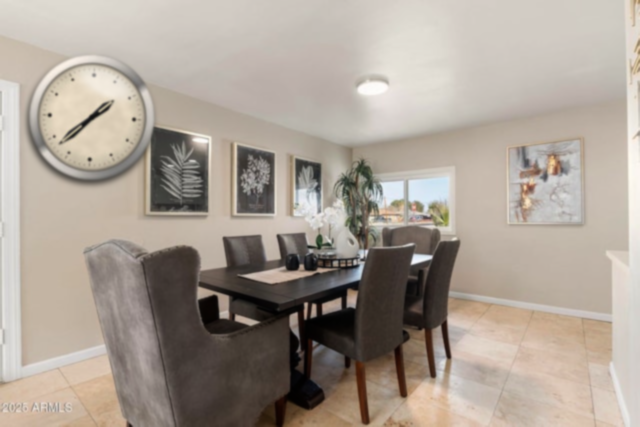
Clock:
1:38
